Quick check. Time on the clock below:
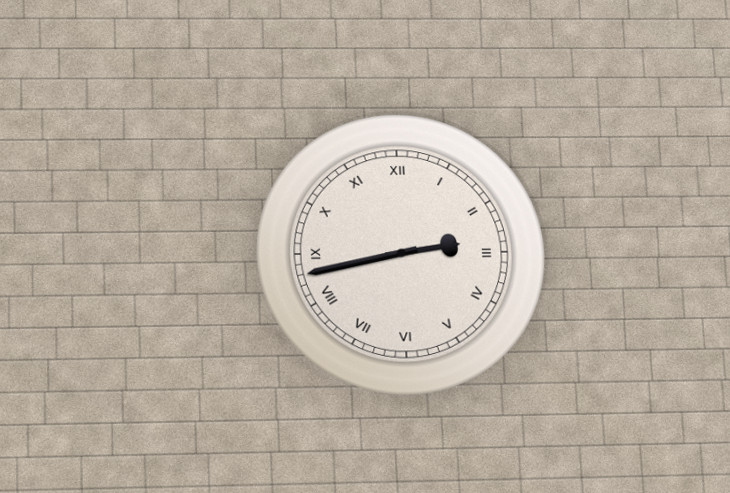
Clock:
2:43
